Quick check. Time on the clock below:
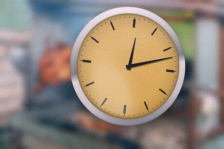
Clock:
12:12
